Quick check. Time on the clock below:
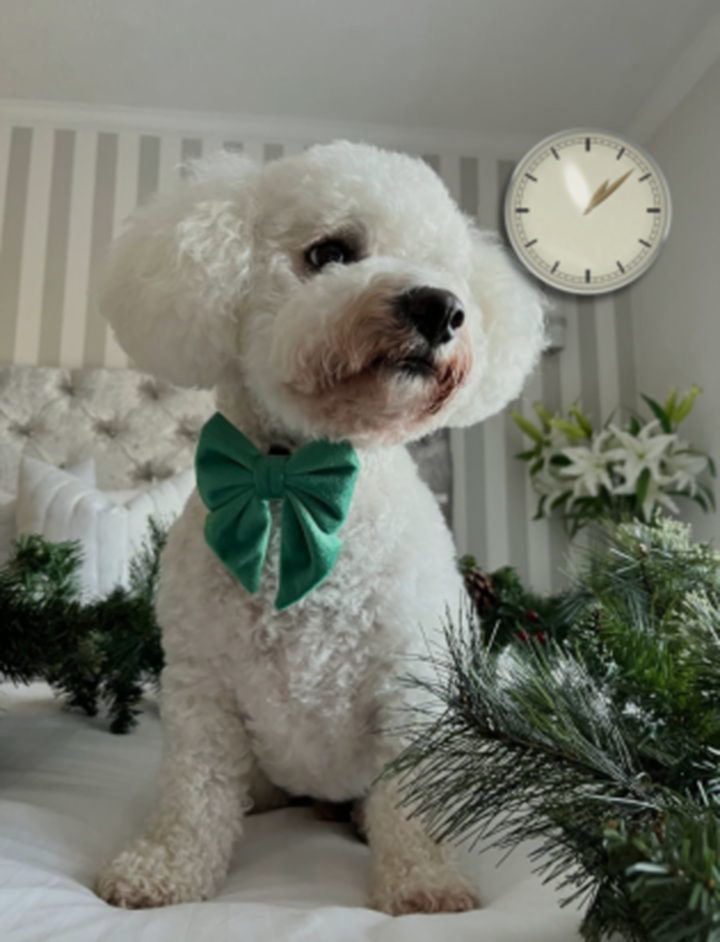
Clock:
1:08
